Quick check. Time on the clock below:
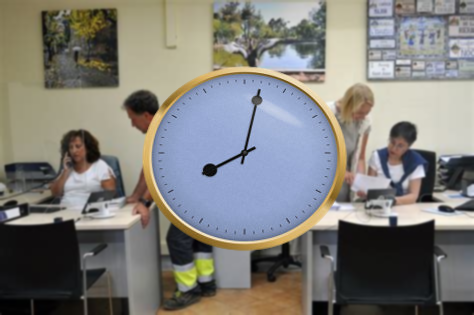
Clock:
8:02
